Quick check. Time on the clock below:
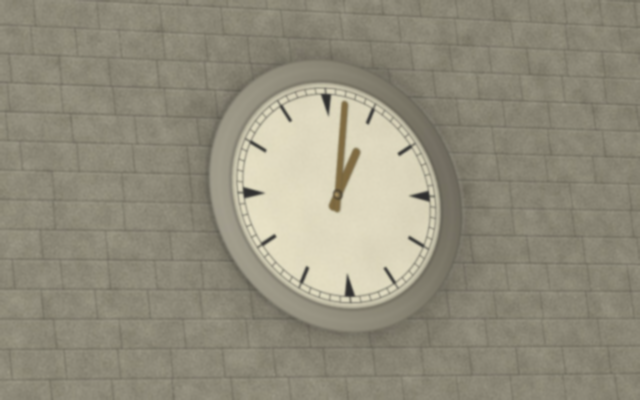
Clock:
1:02
